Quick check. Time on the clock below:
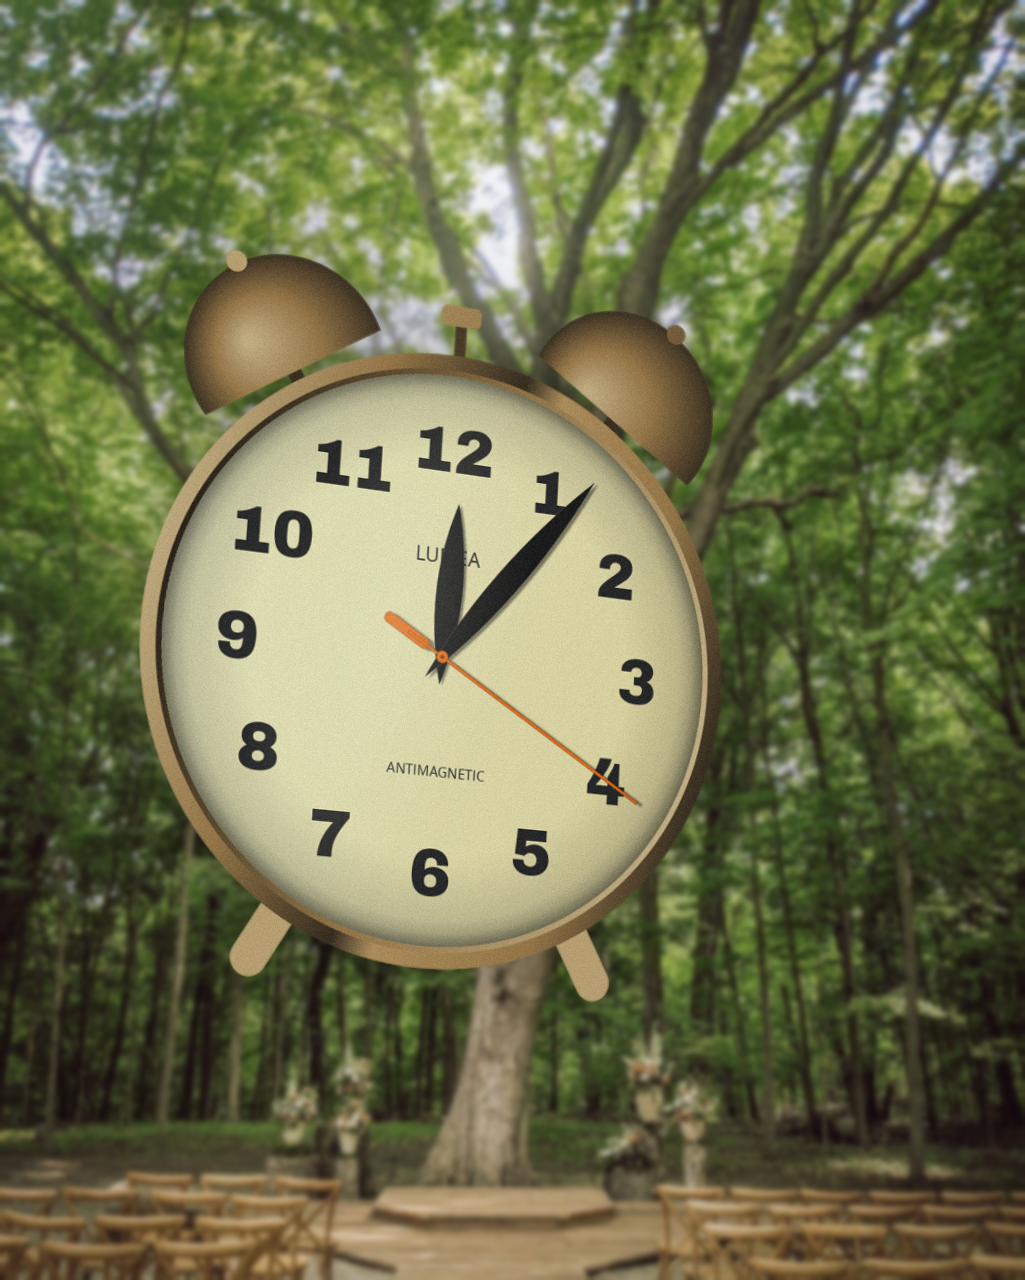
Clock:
12:06:20
